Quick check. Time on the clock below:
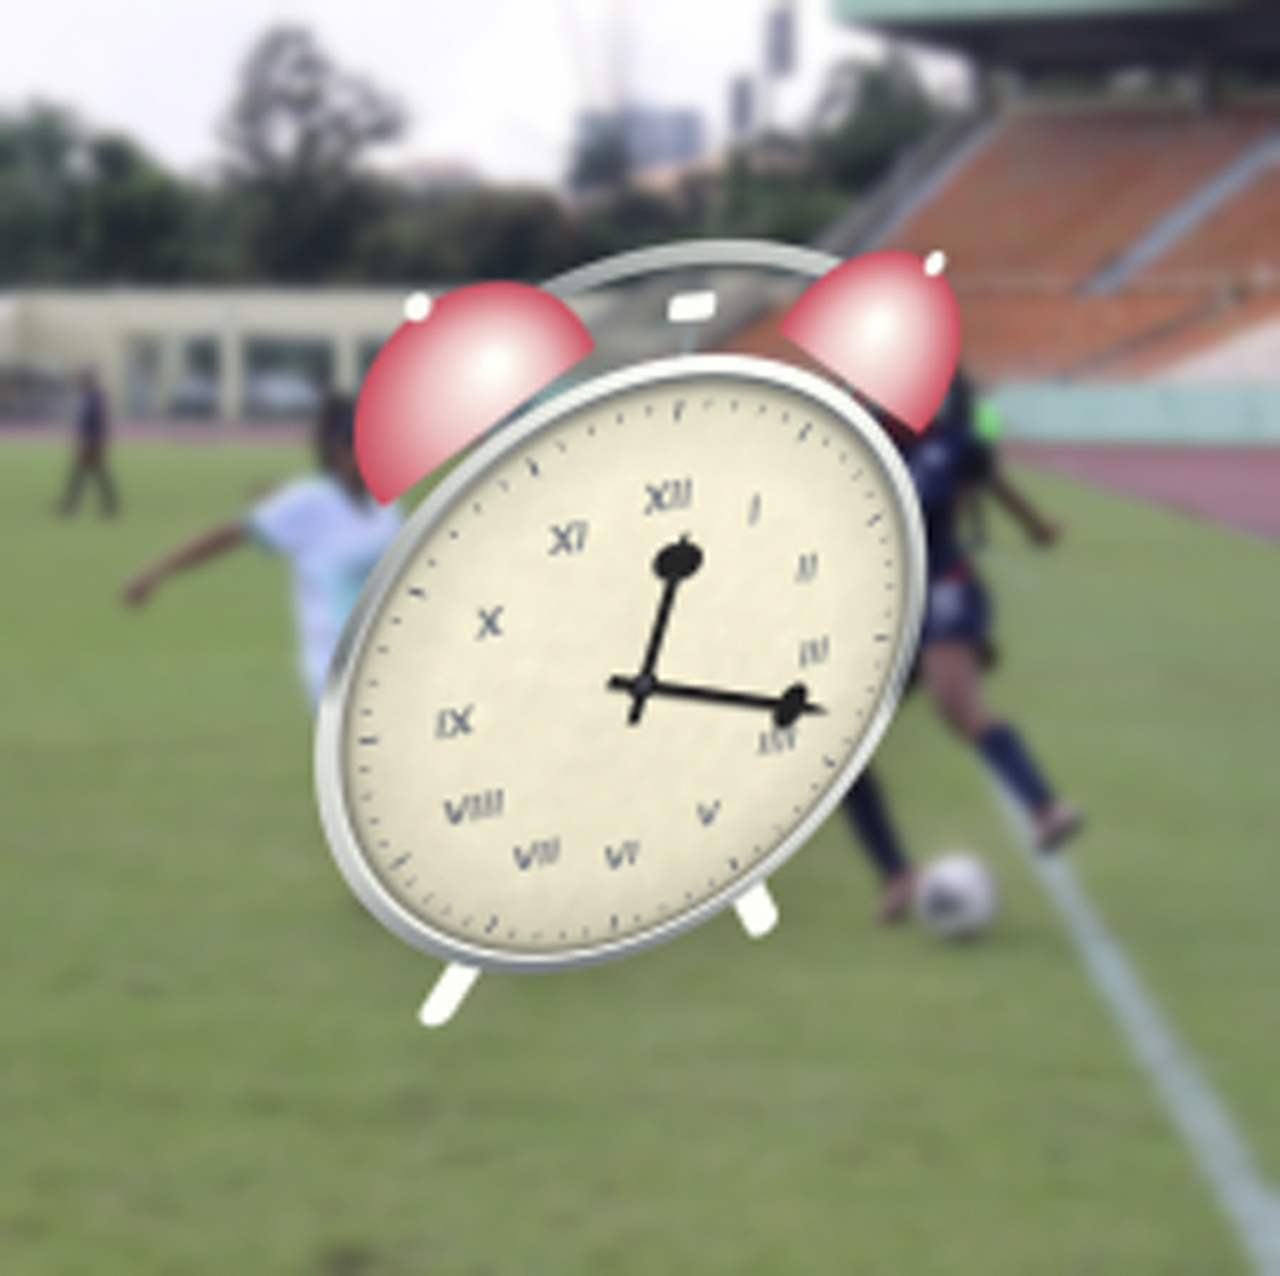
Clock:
12:18
